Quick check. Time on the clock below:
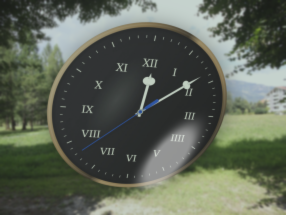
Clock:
12:08:38
